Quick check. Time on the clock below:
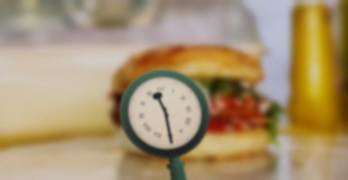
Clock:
11:30
